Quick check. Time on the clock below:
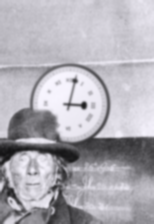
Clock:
3:02
